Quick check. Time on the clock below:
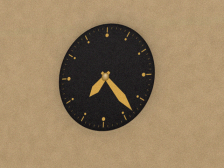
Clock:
7:23
